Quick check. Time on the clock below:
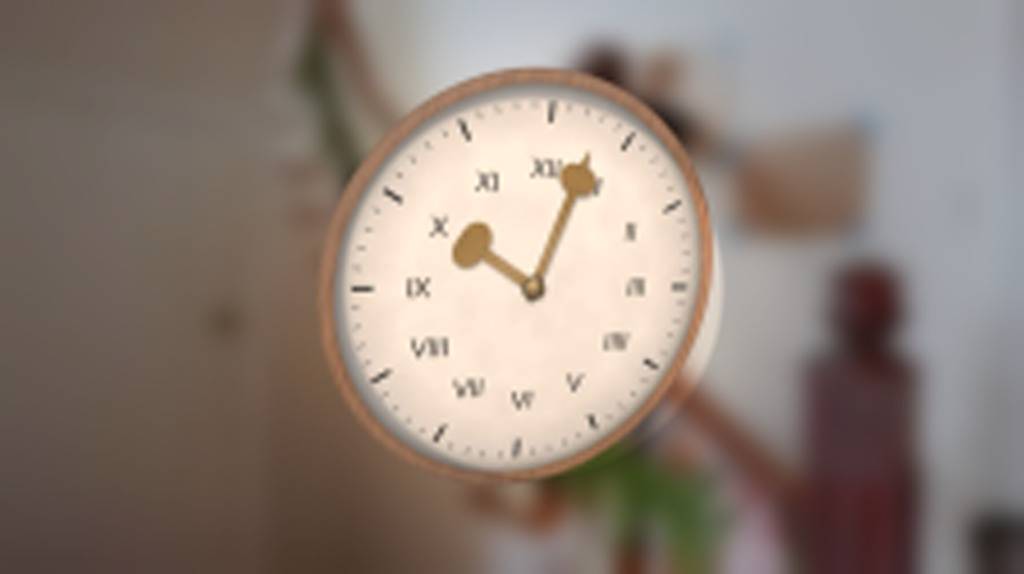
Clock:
10:03
